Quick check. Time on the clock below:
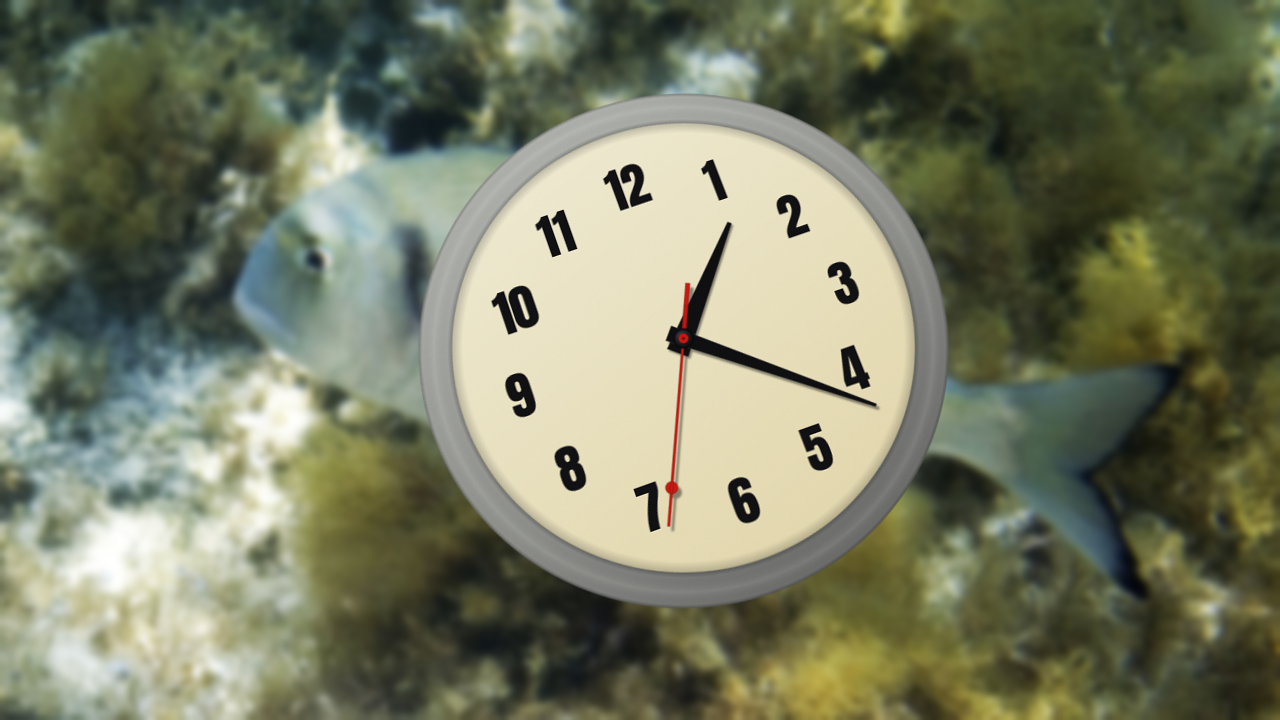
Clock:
1:21:34
